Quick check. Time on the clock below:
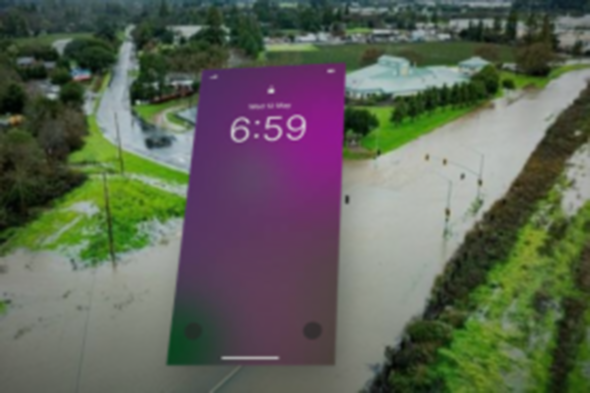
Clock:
6:59
